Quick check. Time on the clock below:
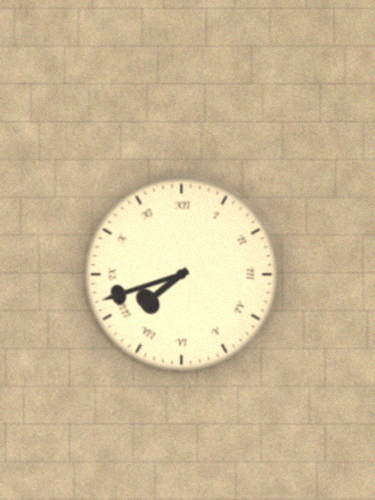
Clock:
7:42
